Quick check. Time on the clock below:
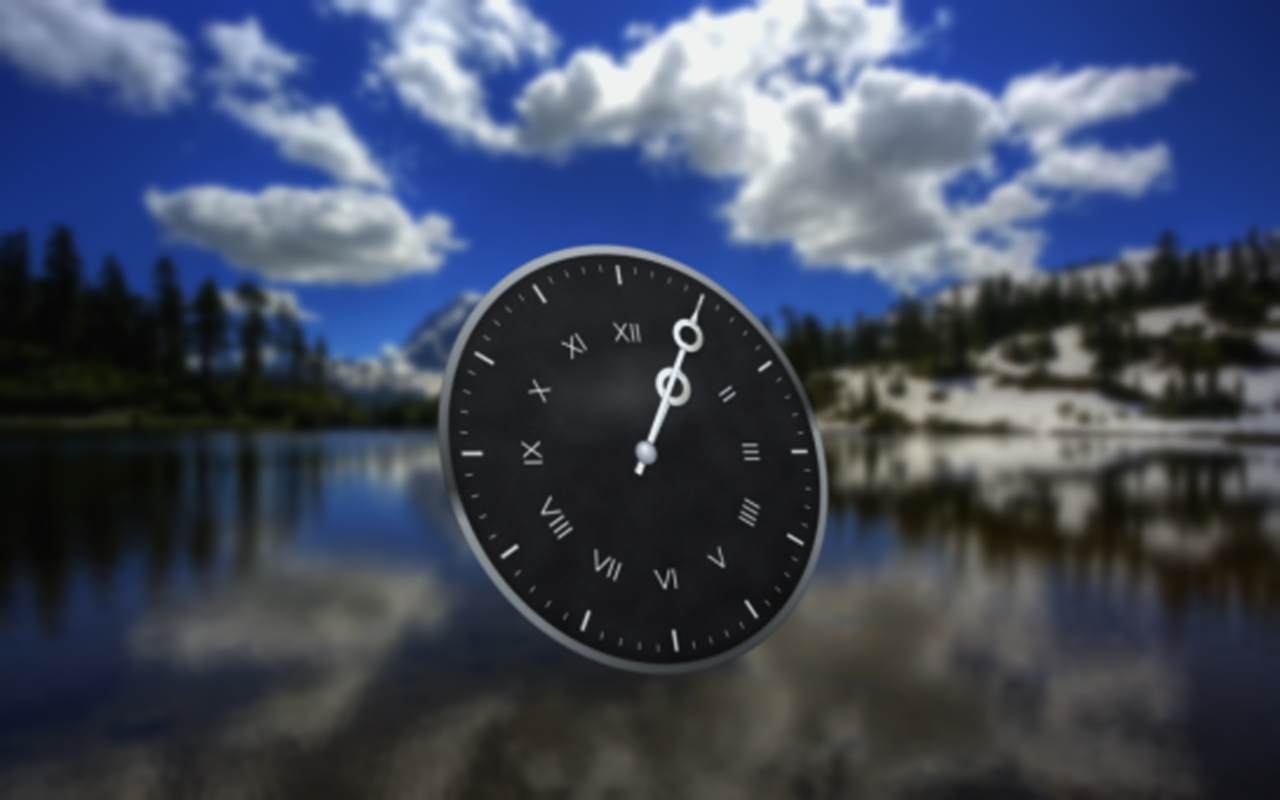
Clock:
1:05
